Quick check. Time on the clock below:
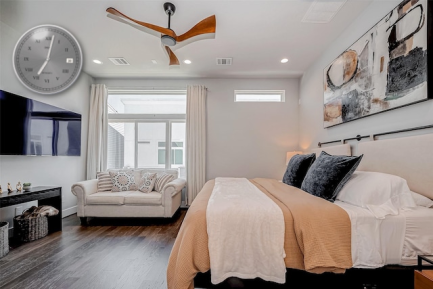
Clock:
7:02
